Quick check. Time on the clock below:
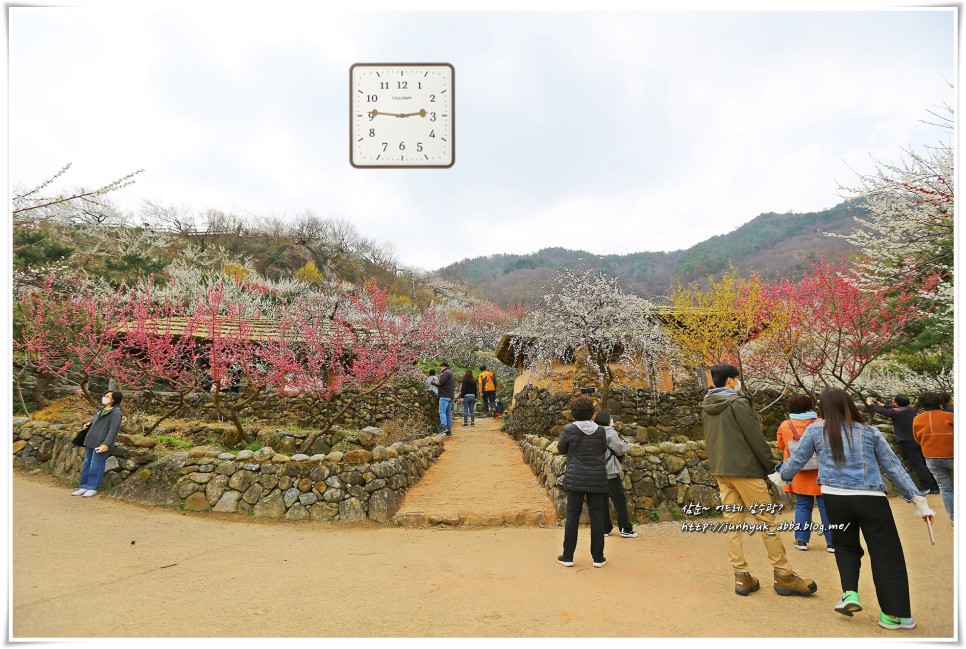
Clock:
2:46
